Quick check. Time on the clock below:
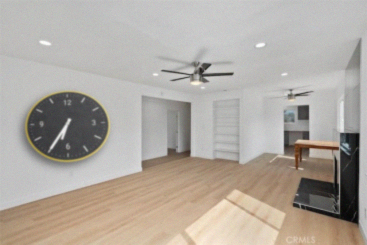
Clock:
6:35
